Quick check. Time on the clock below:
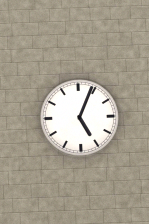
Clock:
5:04
